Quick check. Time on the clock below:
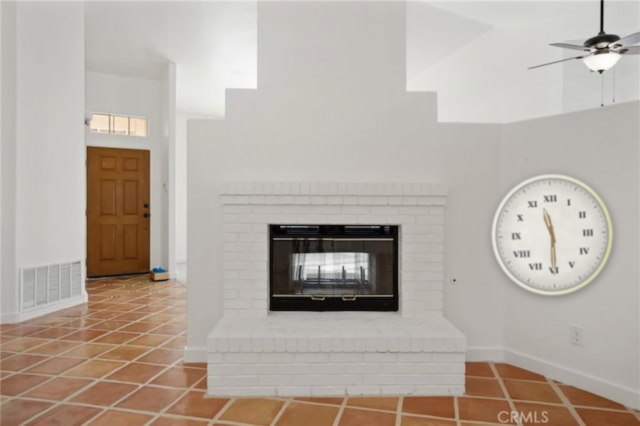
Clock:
11:30
